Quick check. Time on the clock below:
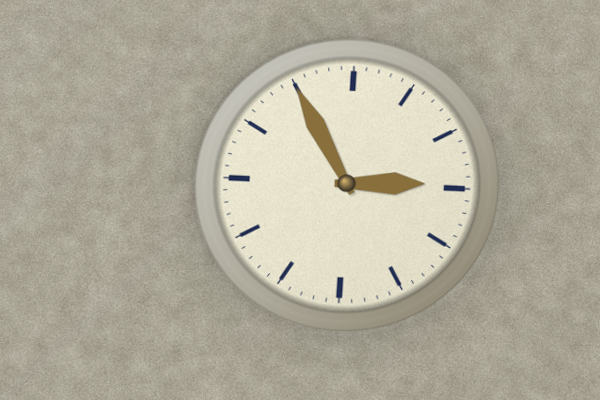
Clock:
2:55
